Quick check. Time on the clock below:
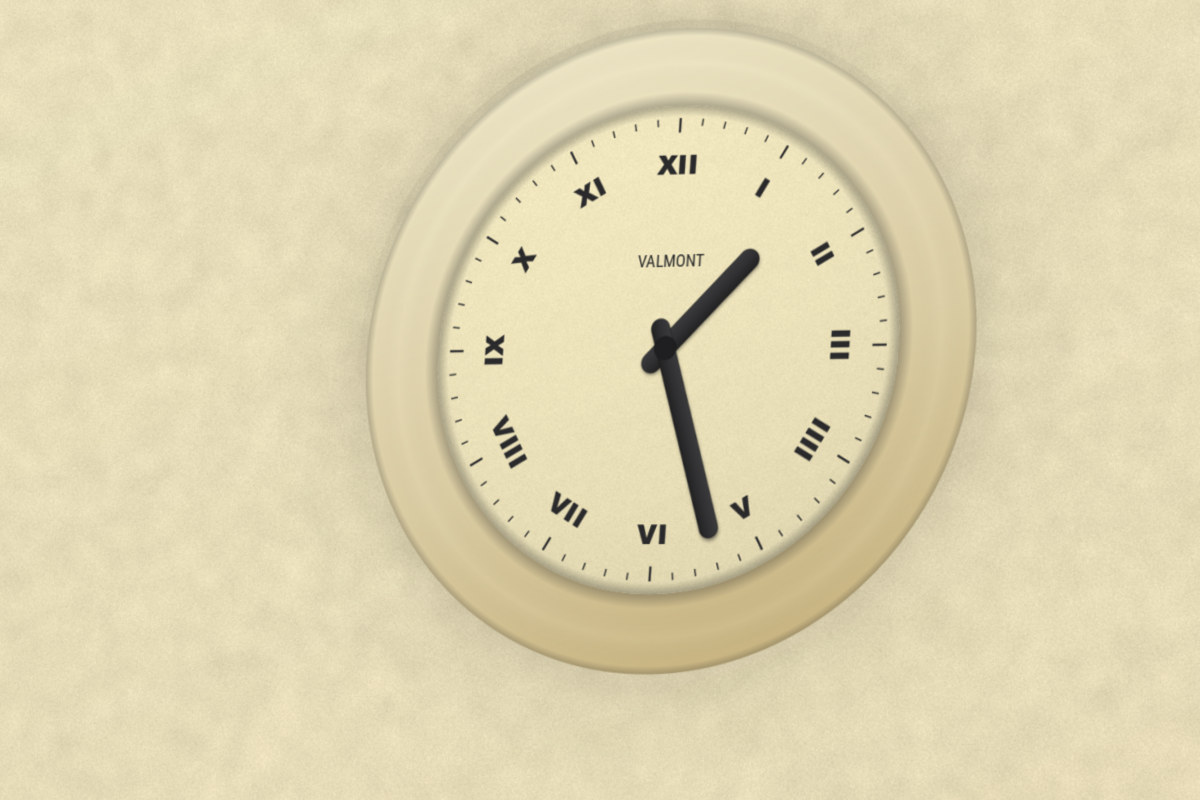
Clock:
1:27
